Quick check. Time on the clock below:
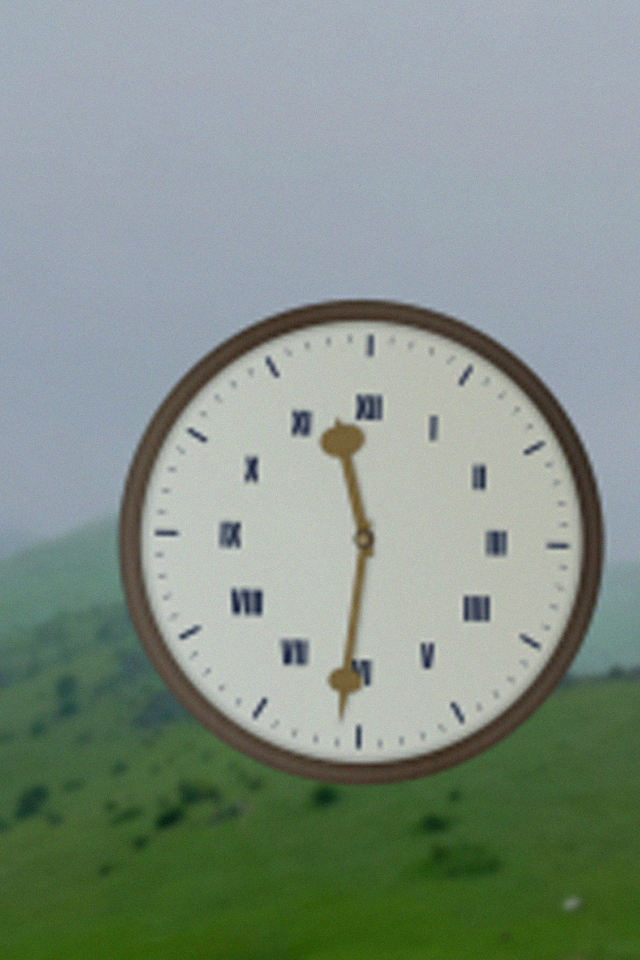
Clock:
11:31
